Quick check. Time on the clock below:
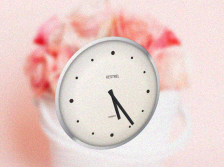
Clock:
5:24
